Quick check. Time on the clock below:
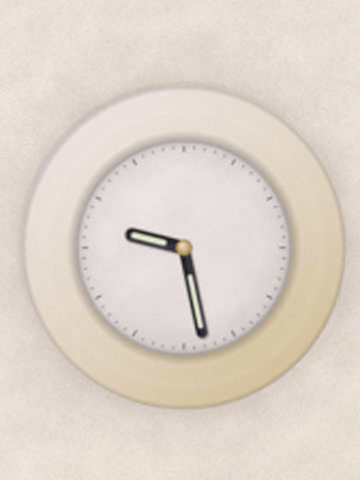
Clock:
9:28
